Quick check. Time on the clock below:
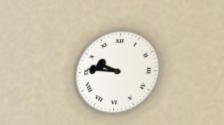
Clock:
9:46
